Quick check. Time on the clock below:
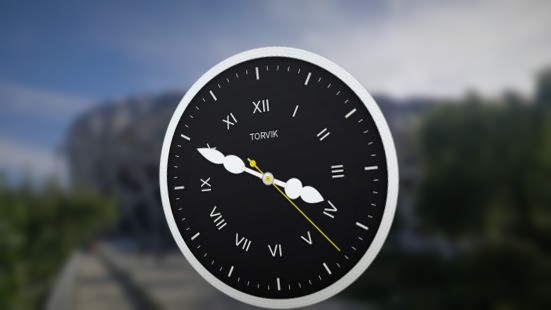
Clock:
3:49:23
